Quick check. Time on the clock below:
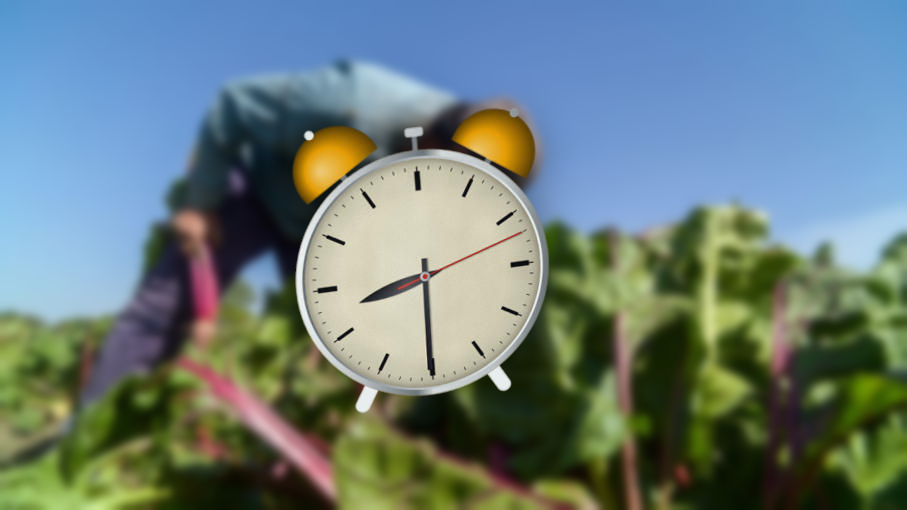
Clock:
8:30:12
